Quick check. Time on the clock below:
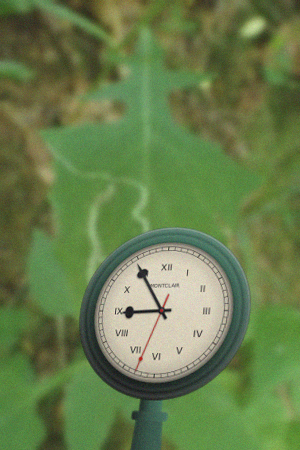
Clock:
8:54:33
